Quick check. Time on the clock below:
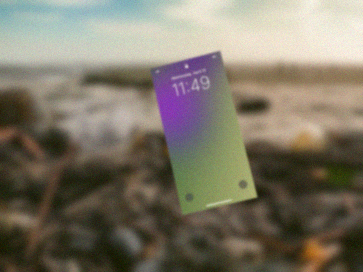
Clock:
11:49
